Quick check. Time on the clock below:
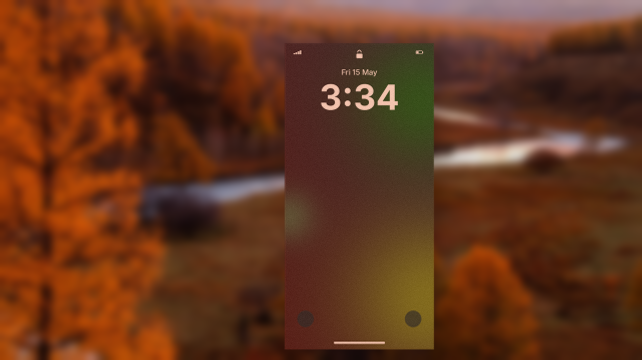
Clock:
3:34
